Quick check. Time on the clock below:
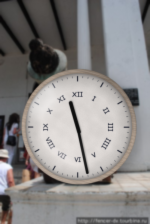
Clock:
11:28
